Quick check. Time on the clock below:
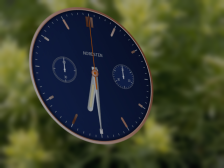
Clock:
6:30
